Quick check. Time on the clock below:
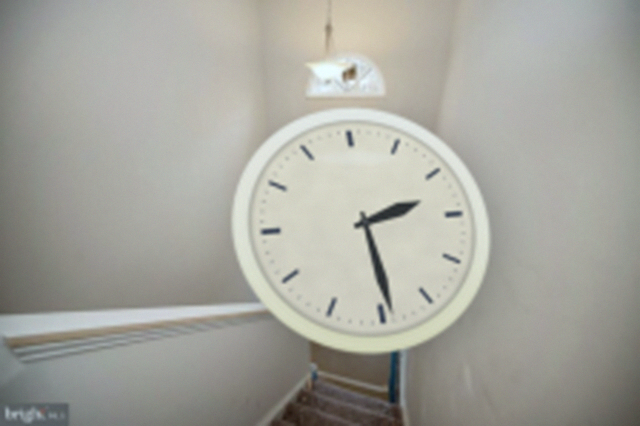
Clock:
2:29
